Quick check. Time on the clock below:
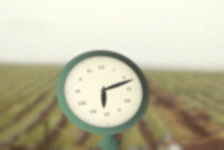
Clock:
6:12
